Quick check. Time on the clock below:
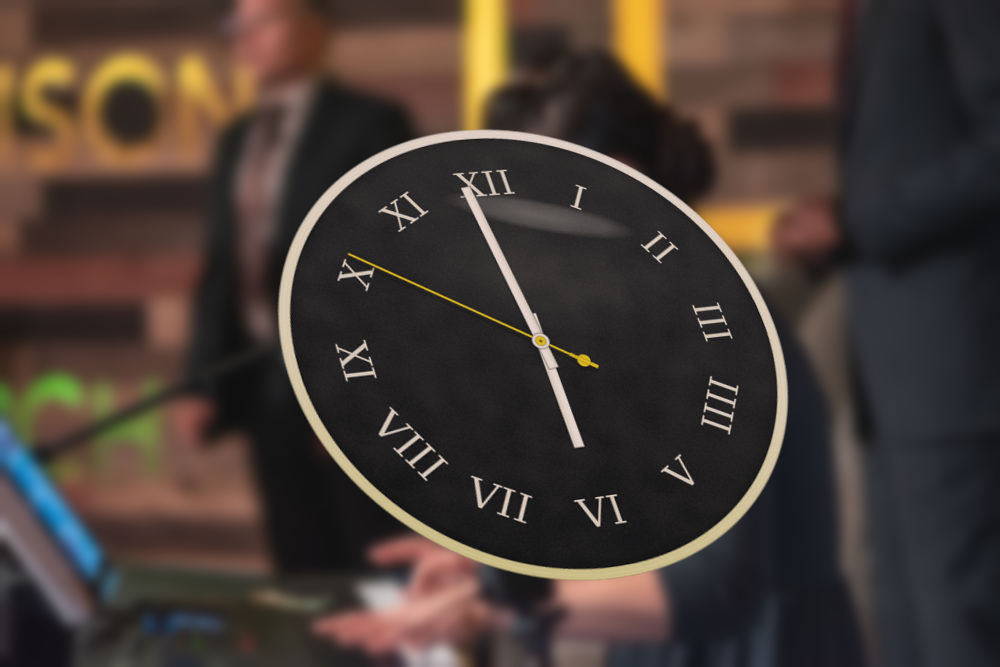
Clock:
5:58:51
